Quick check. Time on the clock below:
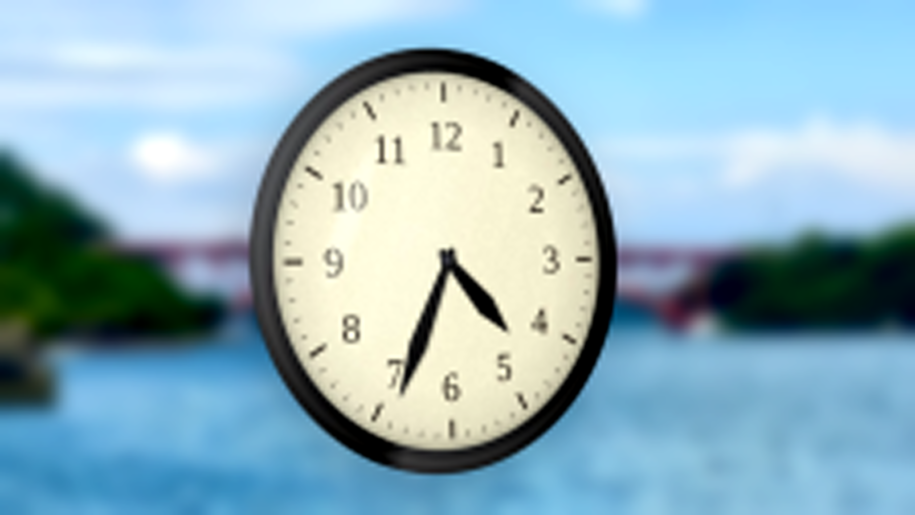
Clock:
4:34
